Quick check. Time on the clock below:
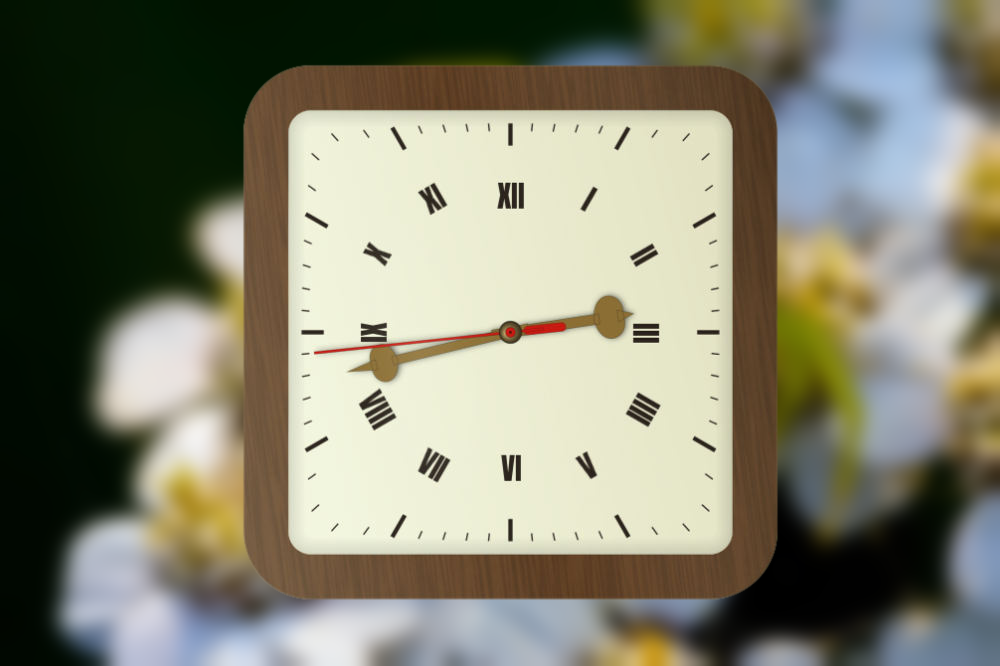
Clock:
2:42:44
